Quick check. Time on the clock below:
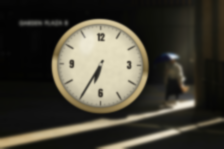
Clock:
6:35
